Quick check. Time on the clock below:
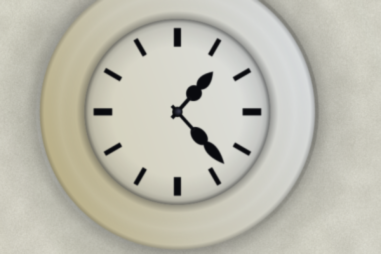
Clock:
1:23
